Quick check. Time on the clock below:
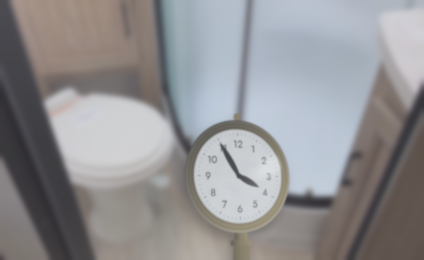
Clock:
3:55
